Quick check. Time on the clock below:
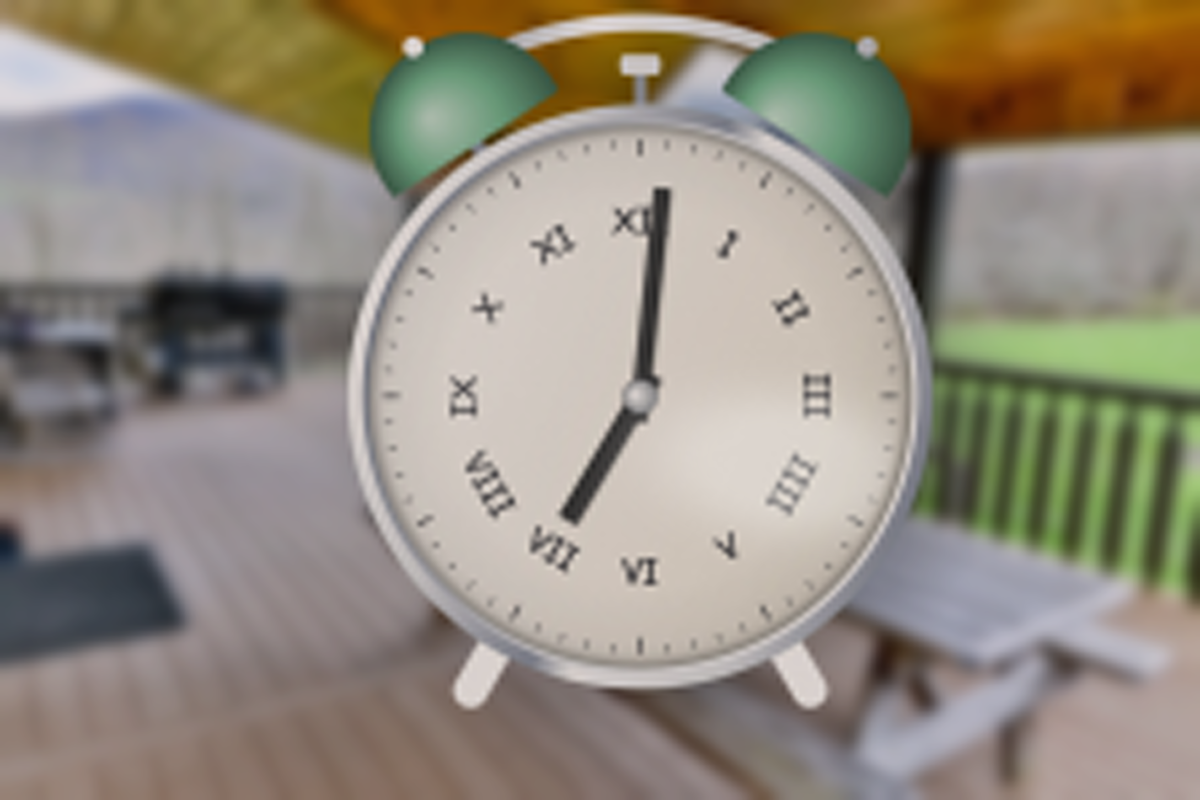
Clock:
7:01
